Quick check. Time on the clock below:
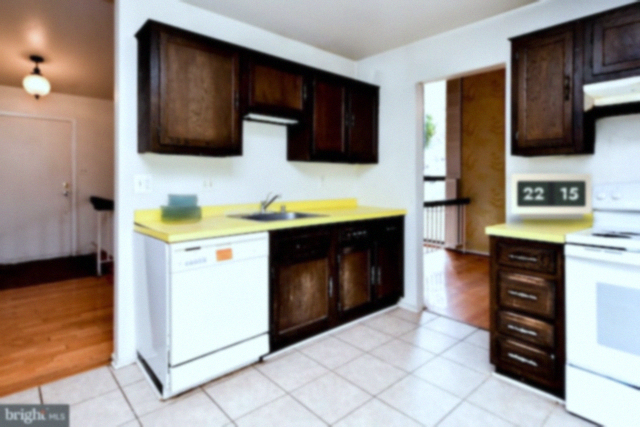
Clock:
22:15
